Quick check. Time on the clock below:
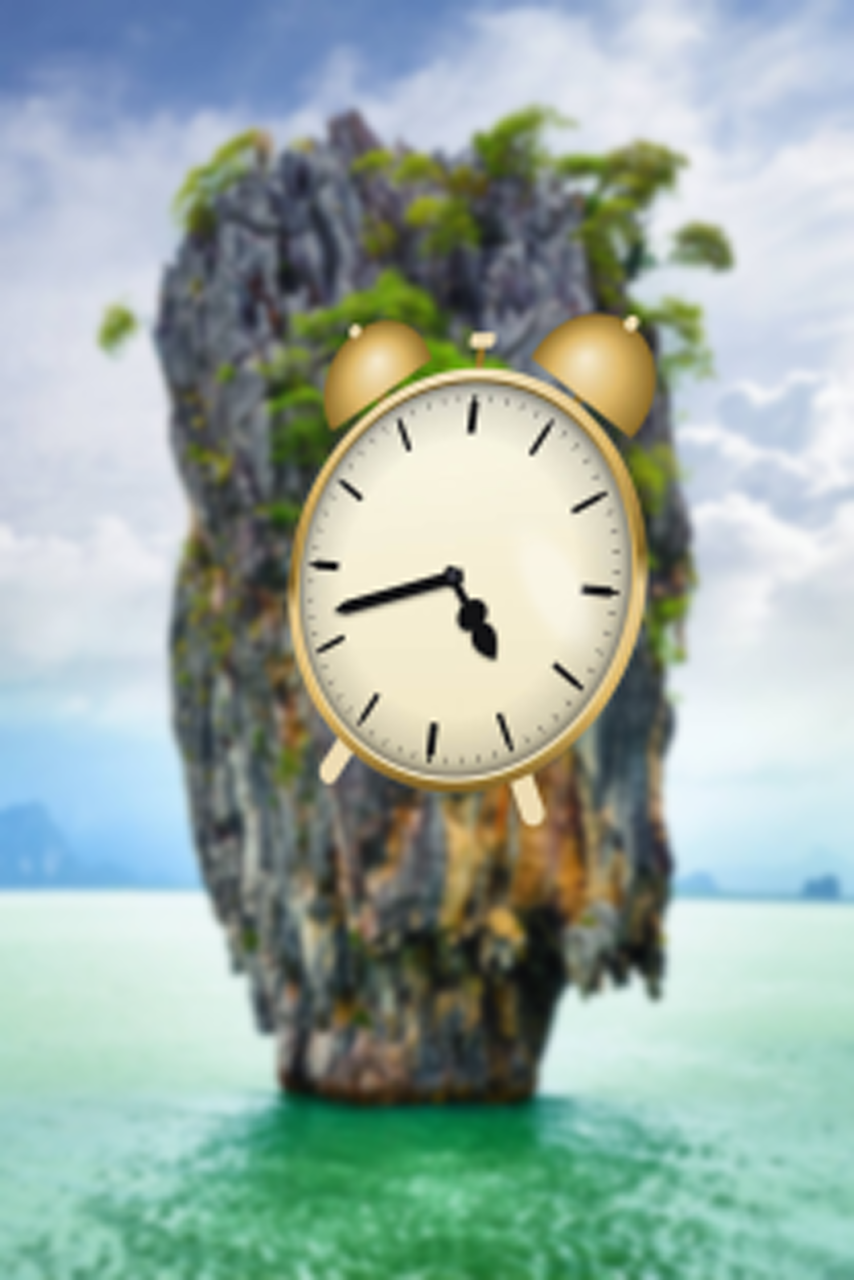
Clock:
4:42
